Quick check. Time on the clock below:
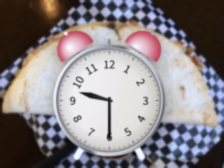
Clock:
9:30
